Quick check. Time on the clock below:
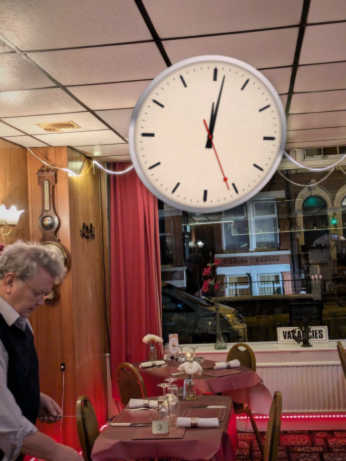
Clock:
12:01:26
